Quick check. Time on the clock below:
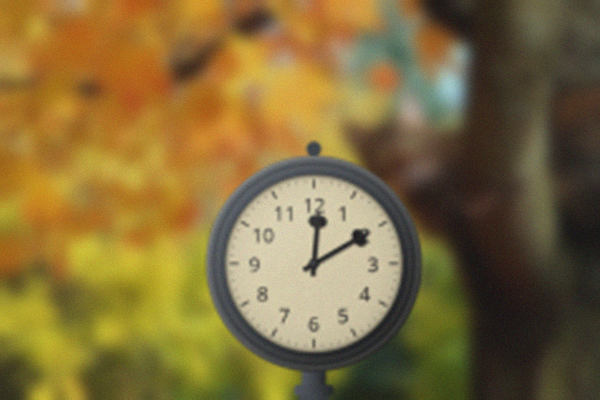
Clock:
12:10
